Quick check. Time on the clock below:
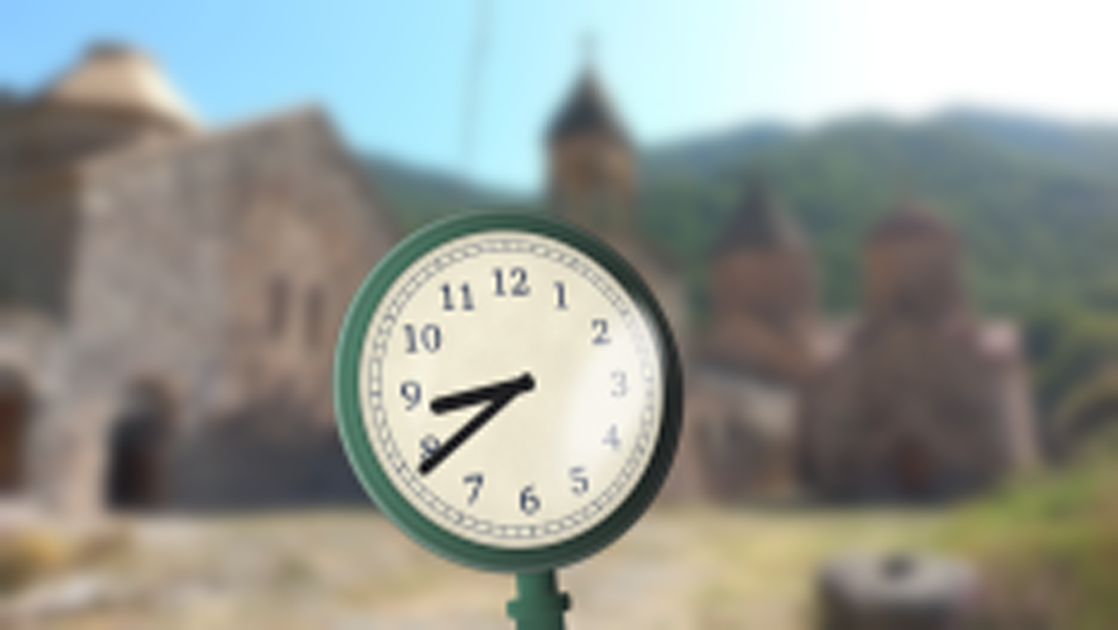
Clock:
8:39
